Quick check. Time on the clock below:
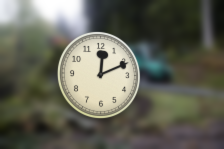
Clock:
12:11
